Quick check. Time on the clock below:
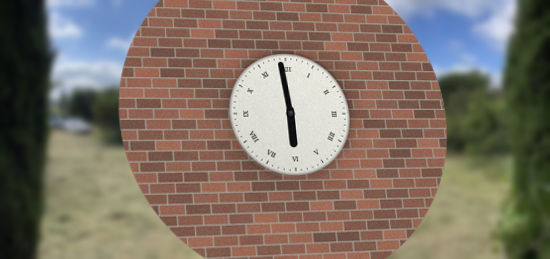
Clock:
5:59
